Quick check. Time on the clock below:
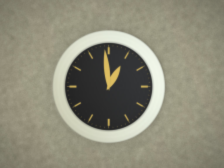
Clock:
12:59
